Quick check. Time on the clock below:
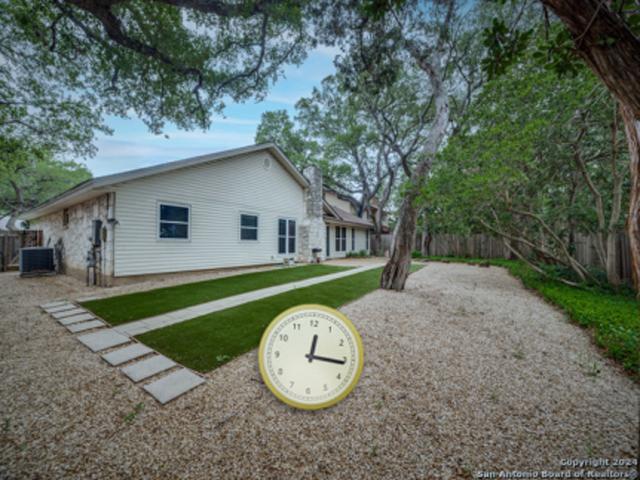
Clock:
12:16
